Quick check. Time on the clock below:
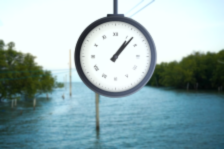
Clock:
1:07
